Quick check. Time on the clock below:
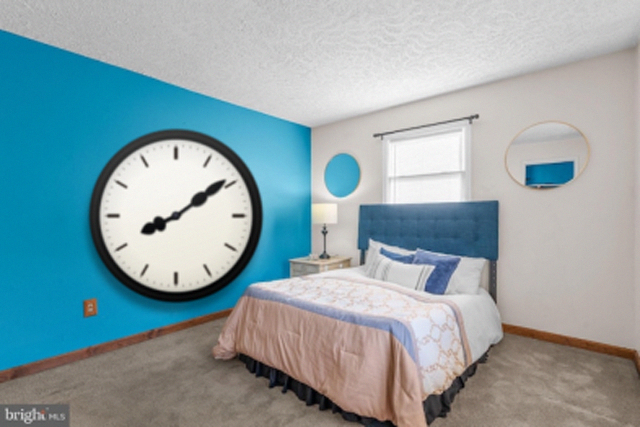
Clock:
8:09
